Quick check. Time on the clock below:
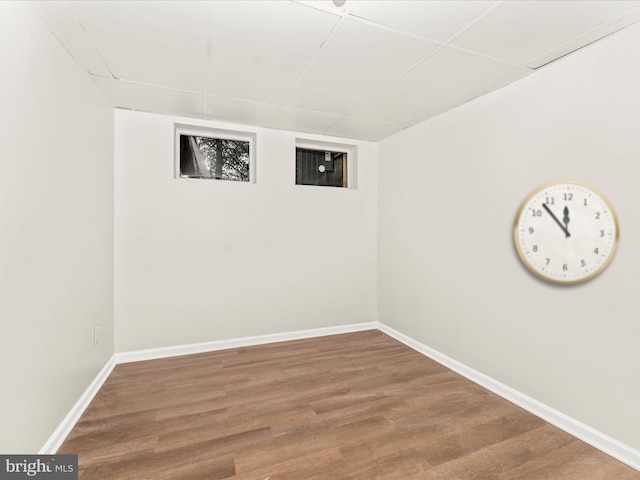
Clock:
11:53
